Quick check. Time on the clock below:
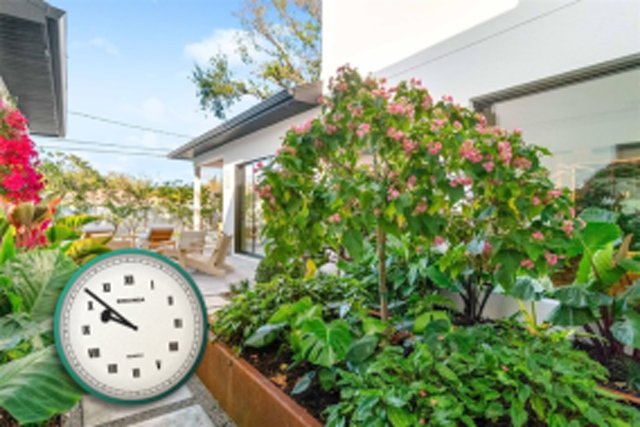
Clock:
9:52
